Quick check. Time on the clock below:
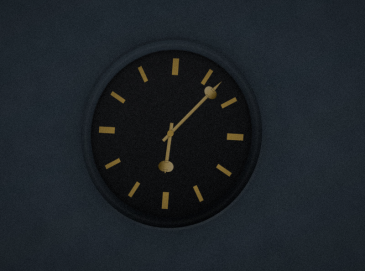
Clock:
6:07
